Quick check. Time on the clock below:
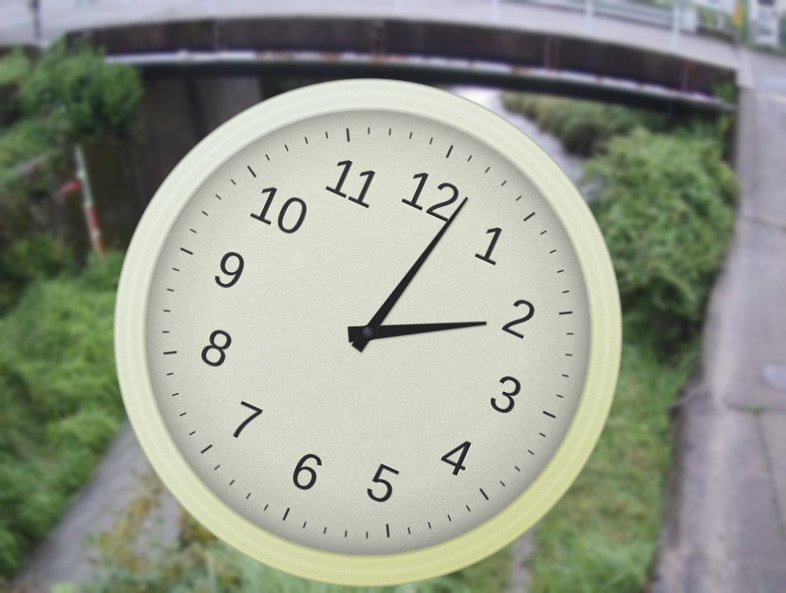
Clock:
2:02
